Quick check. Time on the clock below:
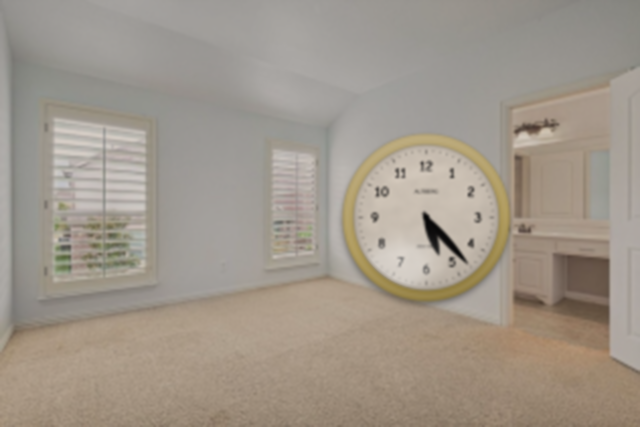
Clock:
5:23
